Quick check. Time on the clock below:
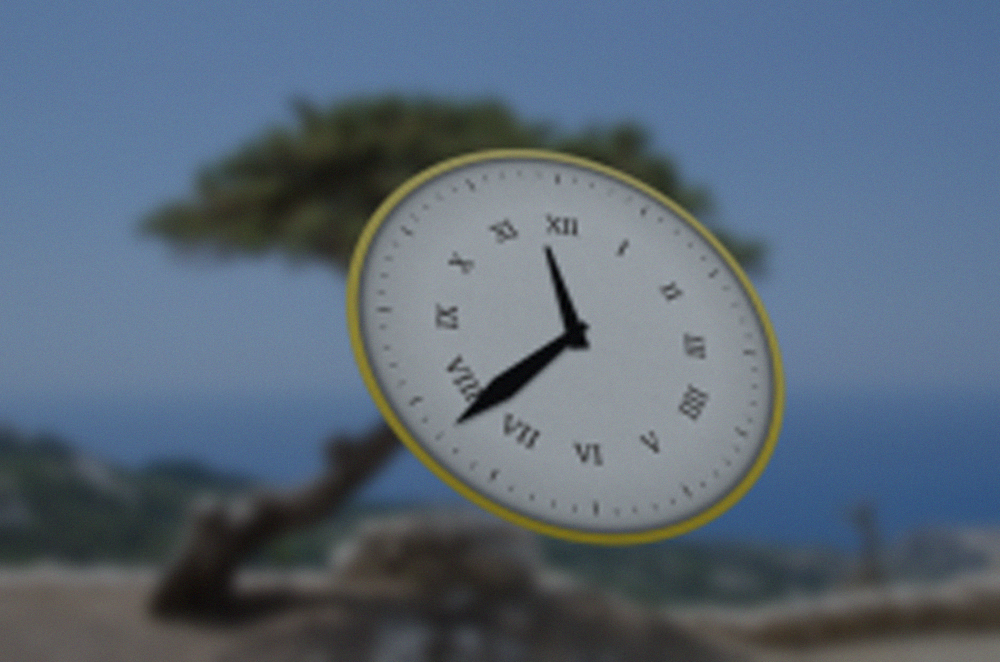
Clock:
11:38
